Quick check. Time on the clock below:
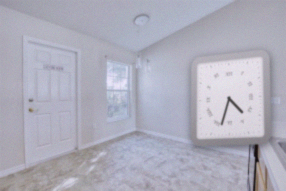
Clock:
4:33
